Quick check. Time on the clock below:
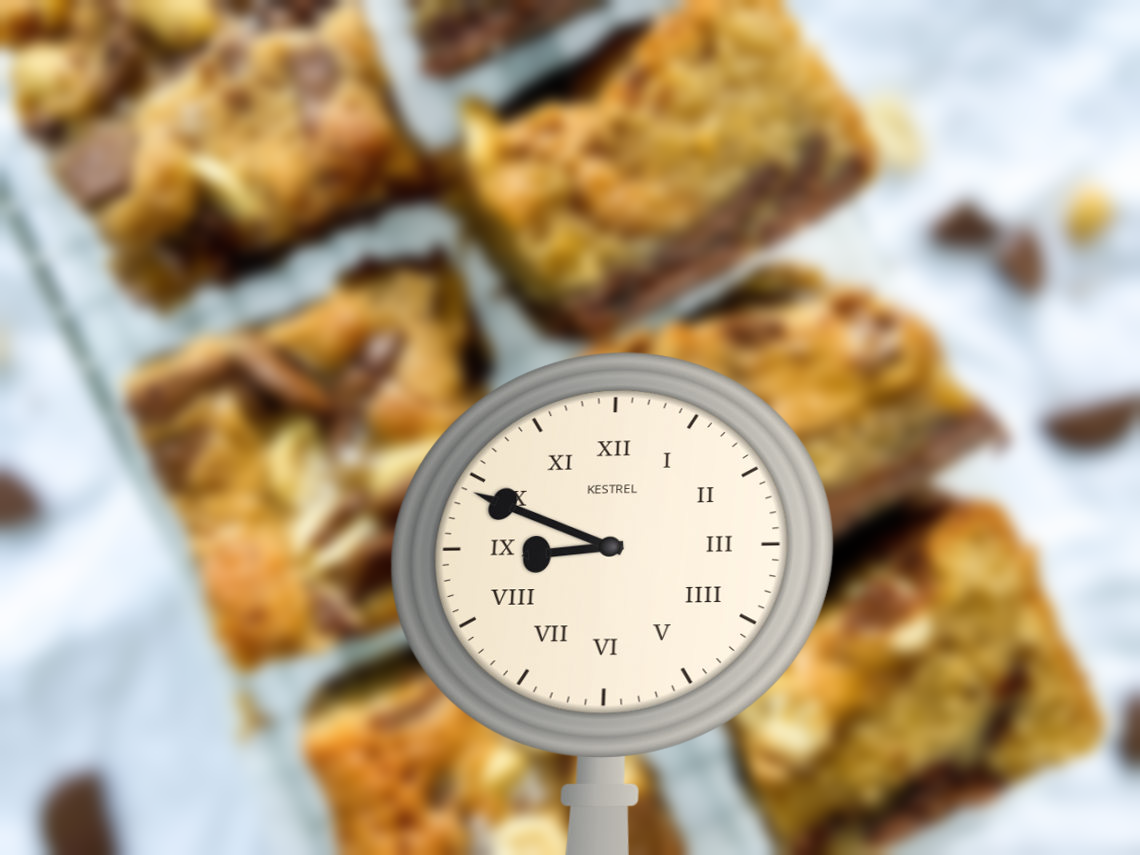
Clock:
8:49
